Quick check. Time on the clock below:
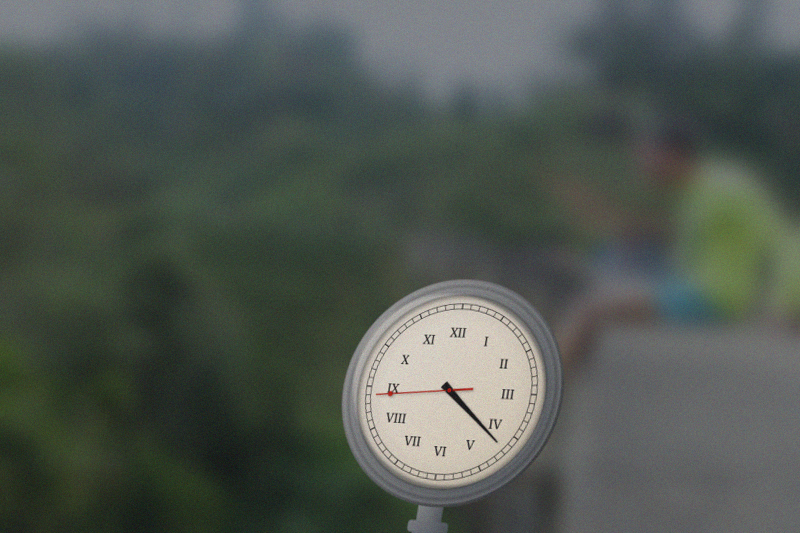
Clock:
4:21:44
